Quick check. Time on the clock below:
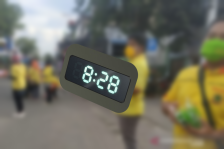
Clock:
8:28
